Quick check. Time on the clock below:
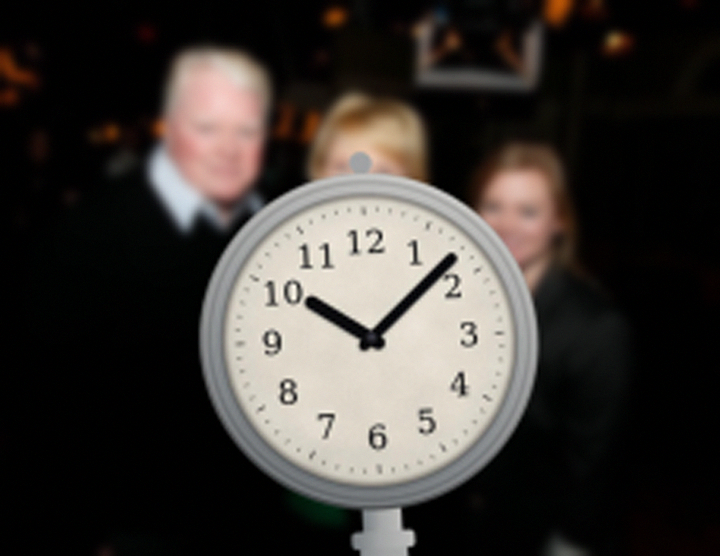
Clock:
10:08
